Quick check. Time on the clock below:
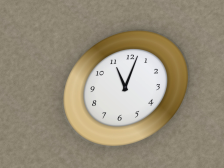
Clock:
11:02
